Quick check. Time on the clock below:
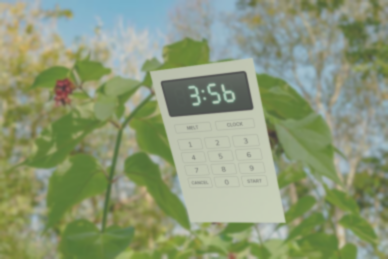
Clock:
3:56
